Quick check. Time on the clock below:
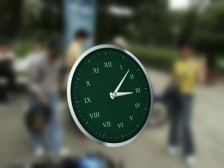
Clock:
3:08
